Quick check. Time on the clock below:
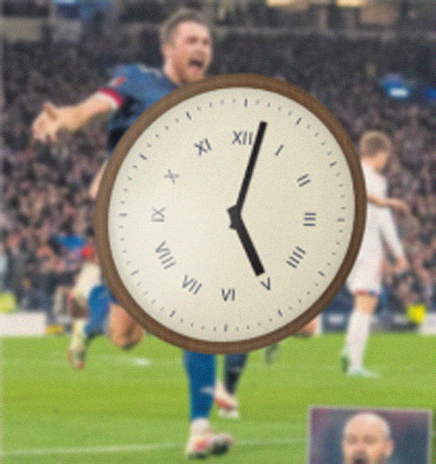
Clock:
5:02
